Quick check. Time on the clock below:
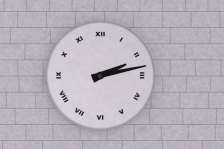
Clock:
2:13
